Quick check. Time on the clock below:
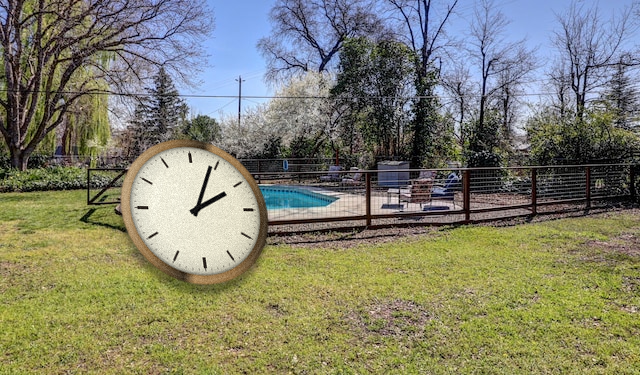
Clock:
2:04
